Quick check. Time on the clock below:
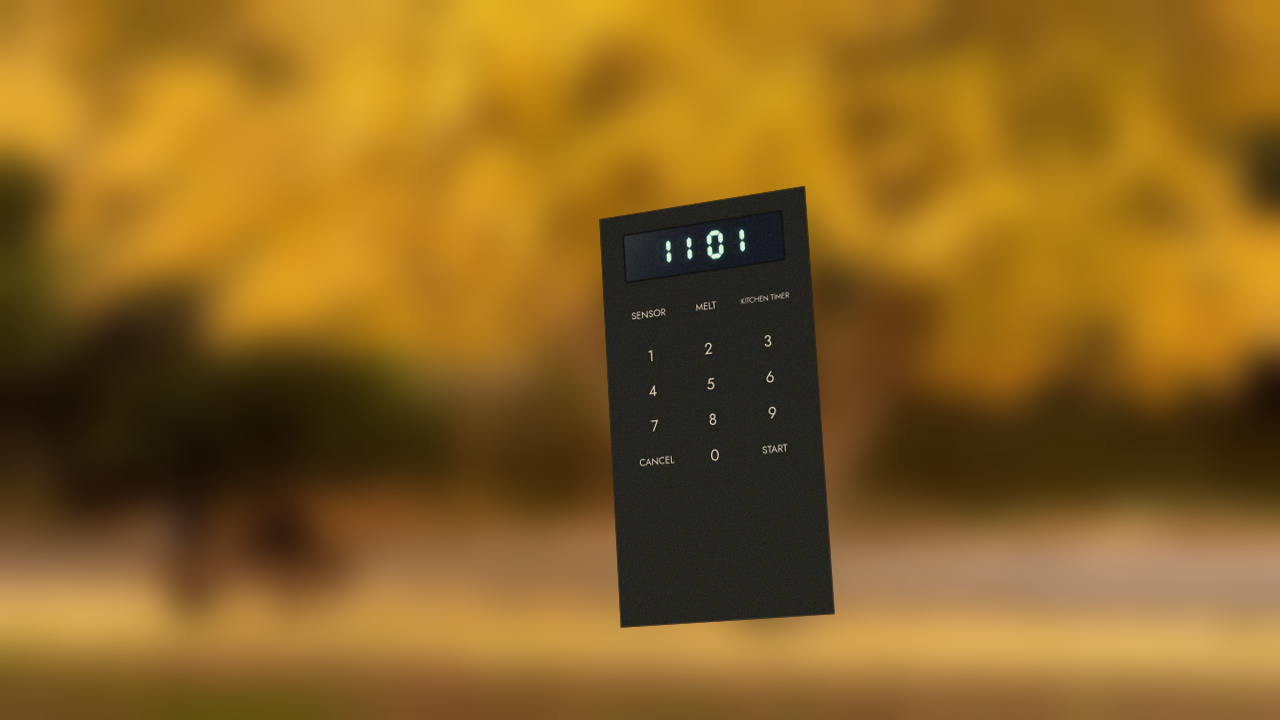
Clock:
11:01
